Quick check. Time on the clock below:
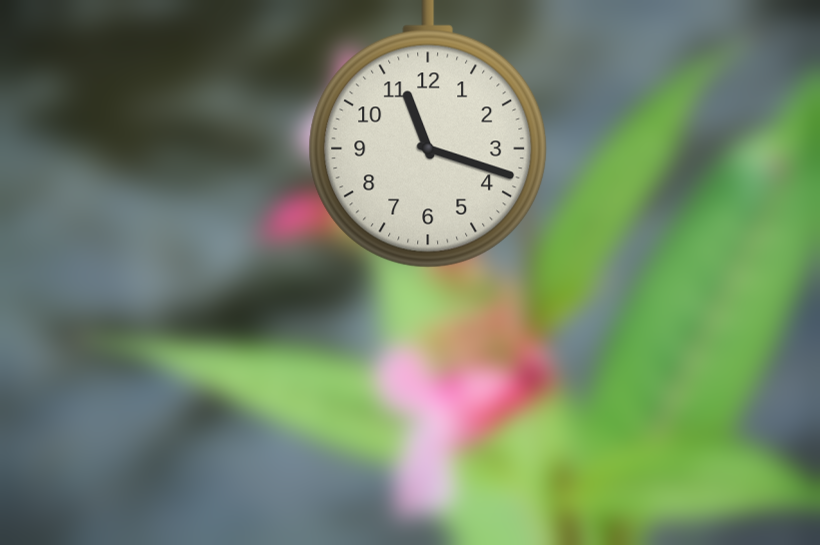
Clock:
11:18
